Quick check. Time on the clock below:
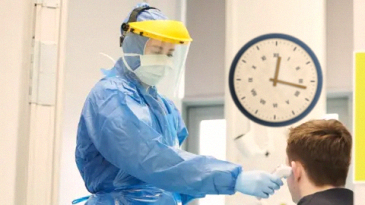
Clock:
12:17
